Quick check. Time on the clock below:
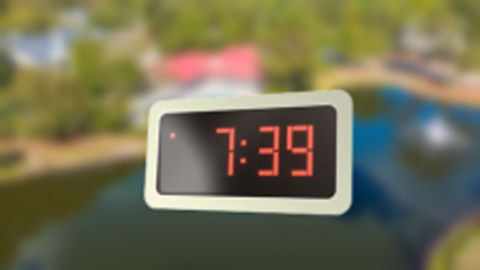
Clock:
7:39
